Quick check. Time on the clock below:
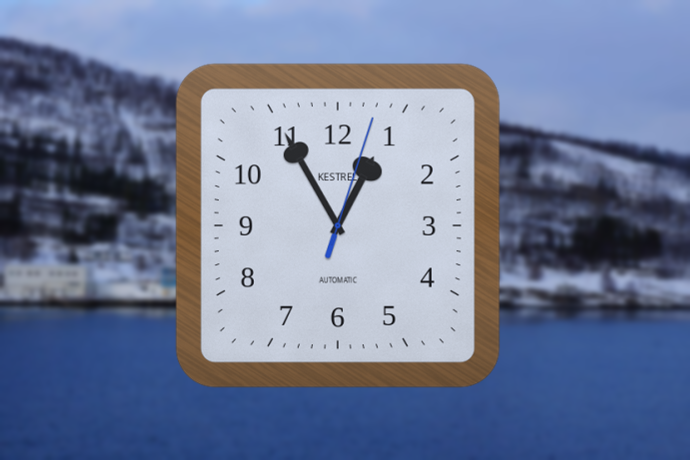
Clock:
12:55:03
